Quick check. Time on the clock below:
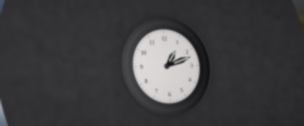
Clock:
1:12
